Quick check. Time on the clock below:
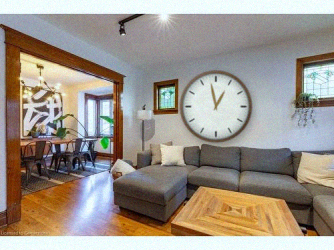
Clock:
12:58
